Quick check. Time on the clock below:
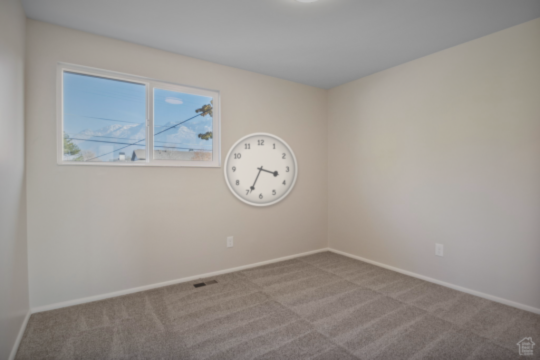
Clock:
3:34
